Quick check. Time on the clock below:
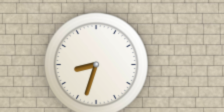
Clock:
8:33
